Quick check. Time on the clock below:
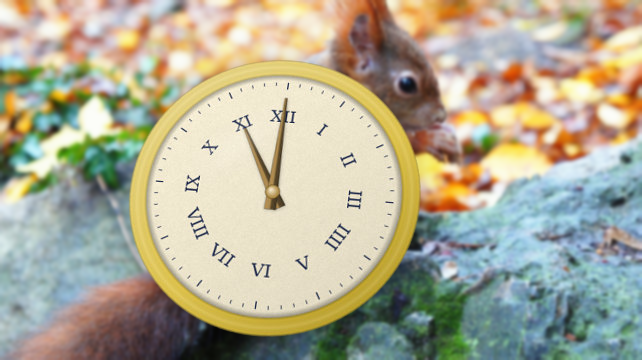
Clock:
11:00
